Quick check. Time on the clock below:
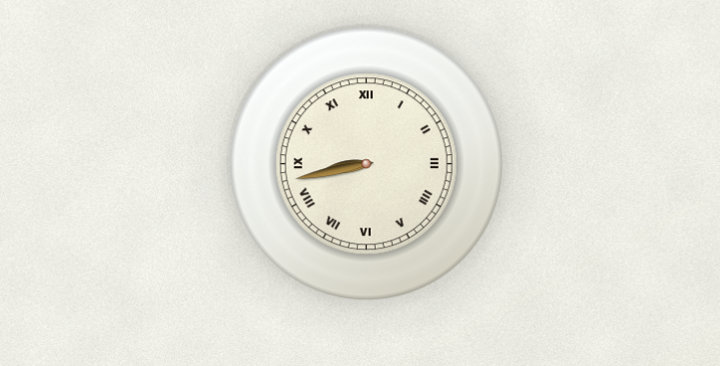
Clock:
8:43
